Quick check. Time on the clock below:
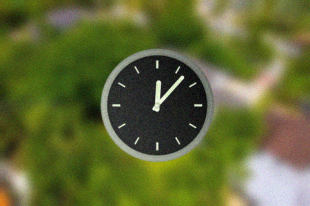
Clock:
12:07
